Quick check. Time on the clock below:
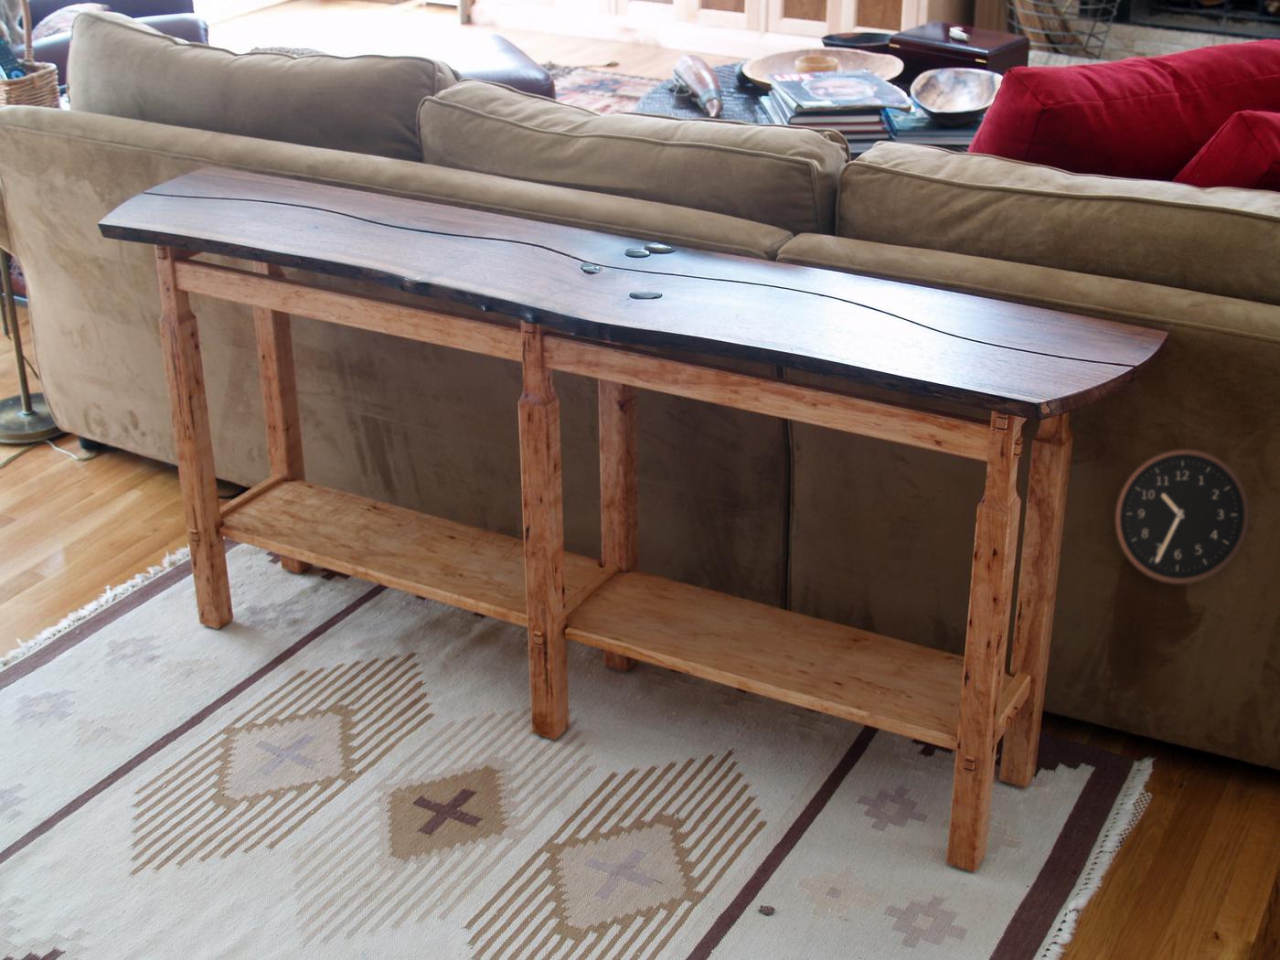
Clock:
10:34
